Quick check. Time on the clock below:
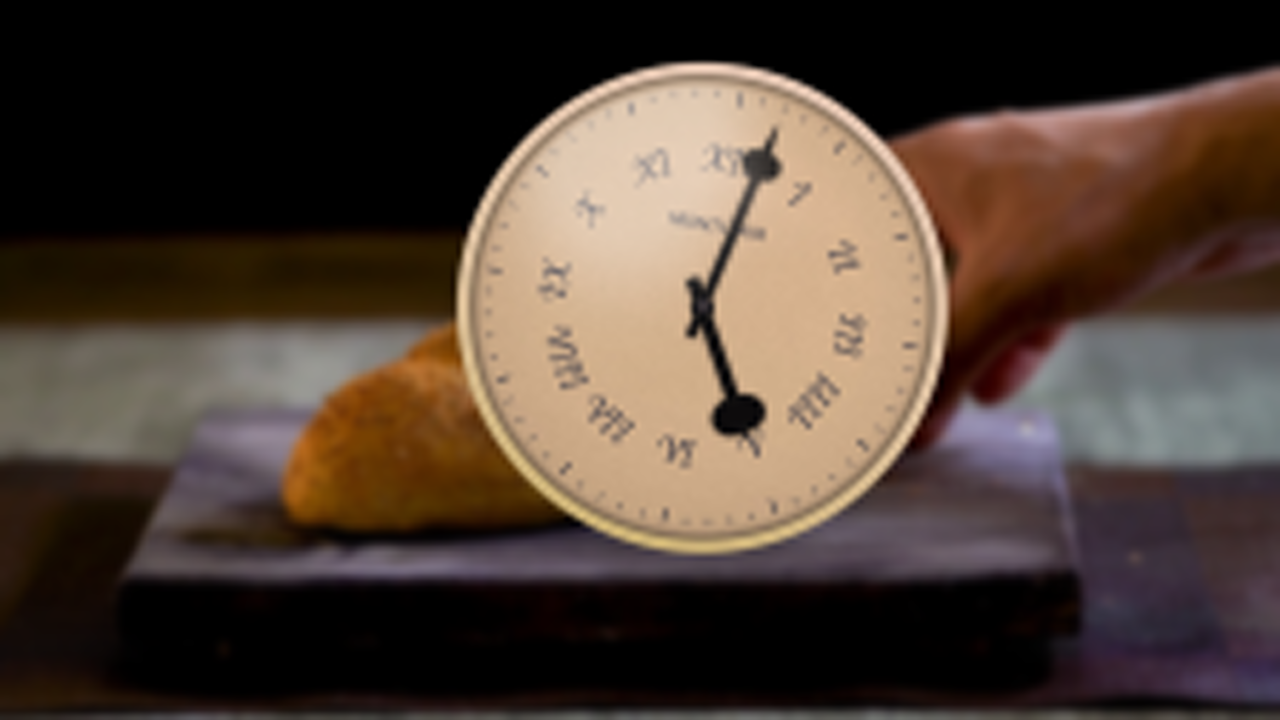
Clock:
5:02
